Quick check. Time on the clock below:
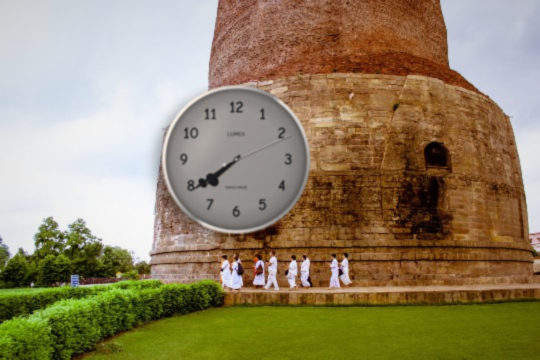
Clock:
7:39:11
